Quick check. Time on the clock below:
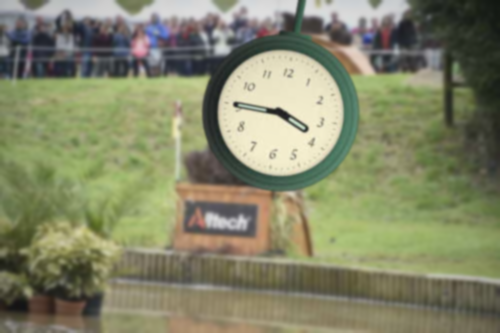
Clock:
3:45
